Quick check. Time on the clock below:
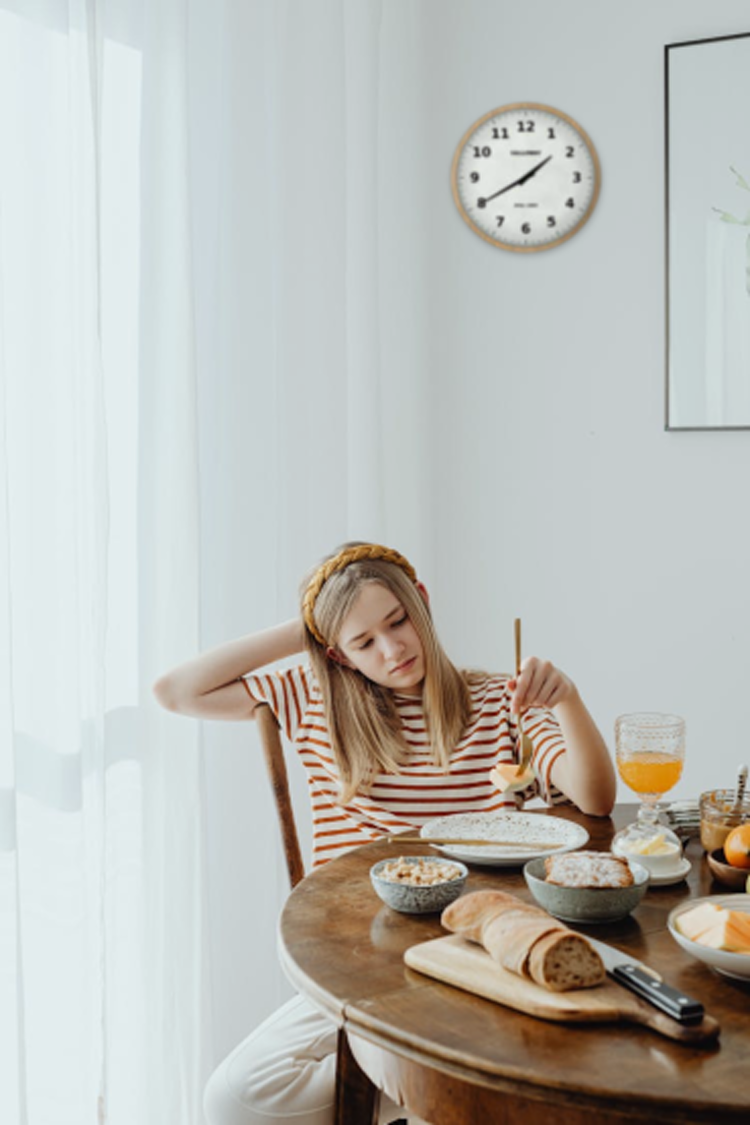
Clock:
1:40
